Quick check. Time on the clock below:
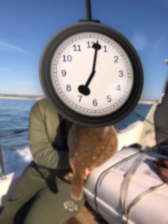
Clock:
7:02
